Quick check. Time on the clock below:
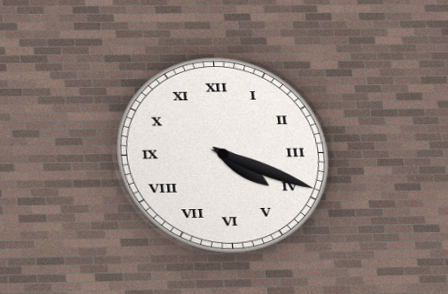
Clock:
4:19
